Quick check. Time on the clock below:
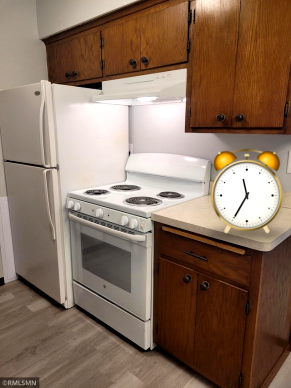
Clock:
11:35
